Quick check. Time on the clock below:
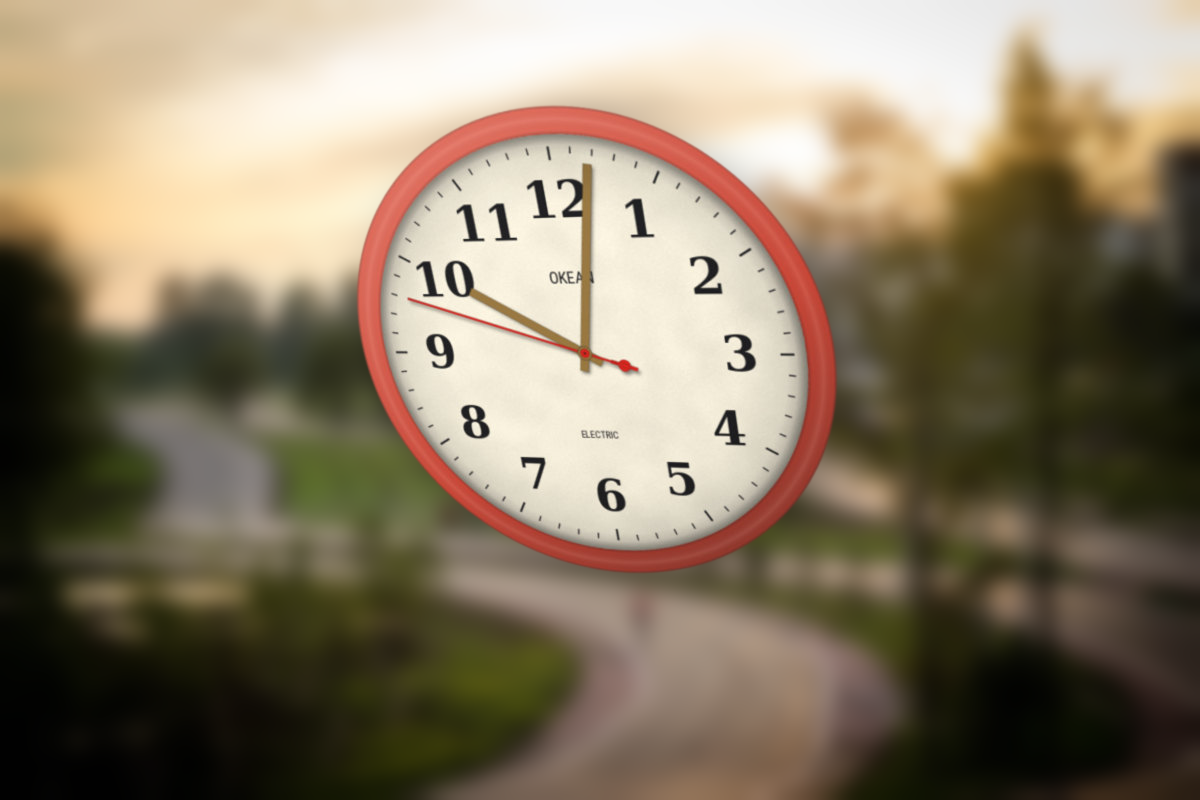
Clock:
10:01:48
